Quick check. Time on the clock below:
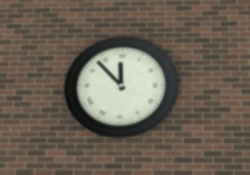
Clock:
11:53
